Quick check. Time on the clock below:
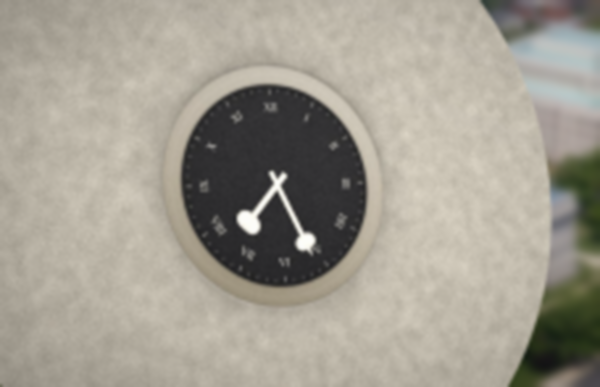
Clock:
7:26
